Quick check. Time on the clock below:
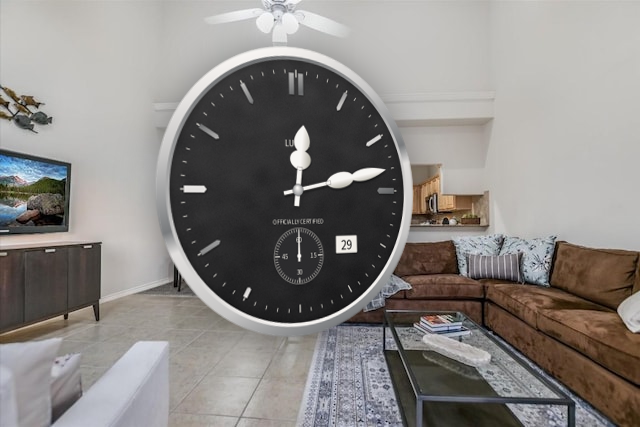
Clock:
12:13
